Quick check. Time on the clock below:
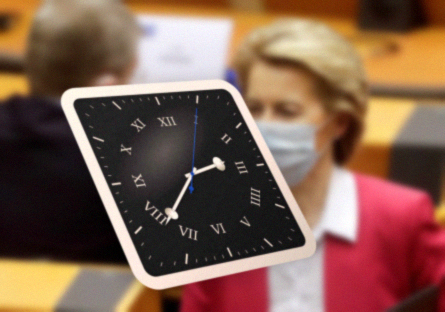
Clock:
2:38:05
